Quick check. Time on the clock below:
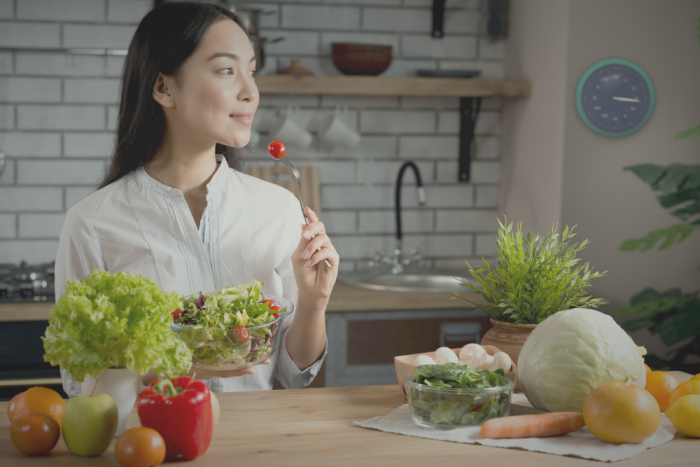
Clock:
3:16
